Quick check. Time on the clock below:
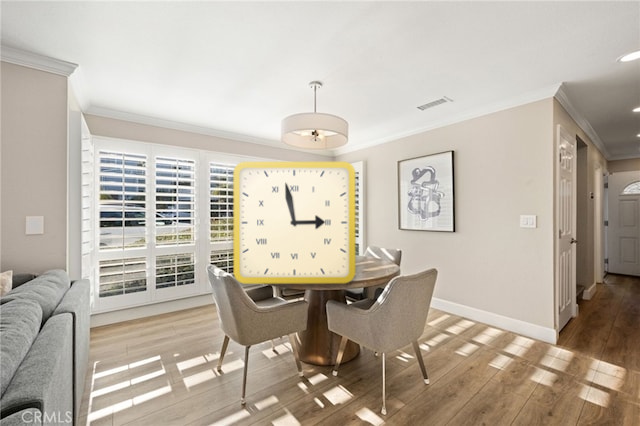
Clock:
2:58
